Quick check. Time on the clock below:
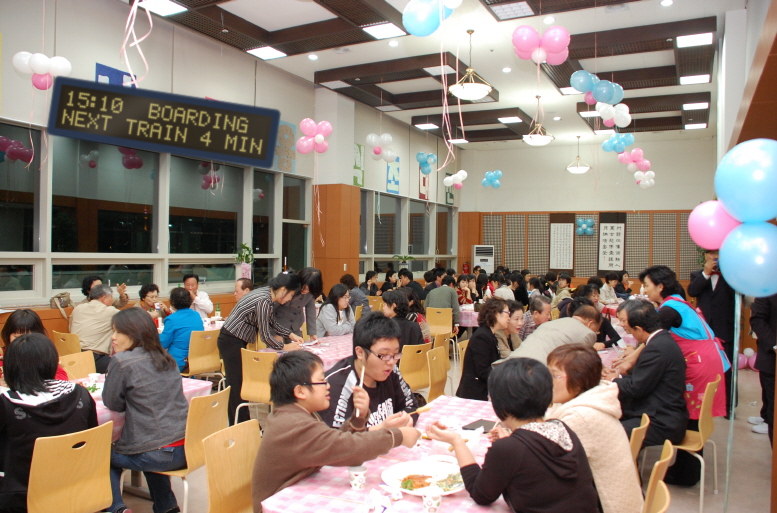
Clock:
15:10
